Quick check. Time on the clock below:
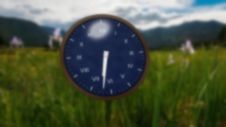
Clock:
6:32
